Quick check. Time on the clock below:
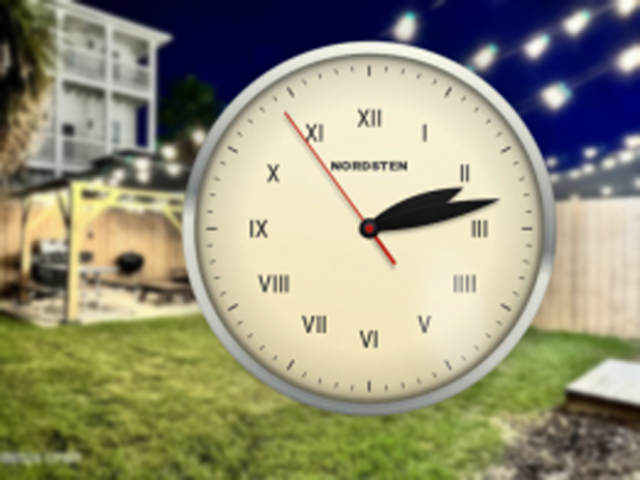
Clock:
2:12:54
